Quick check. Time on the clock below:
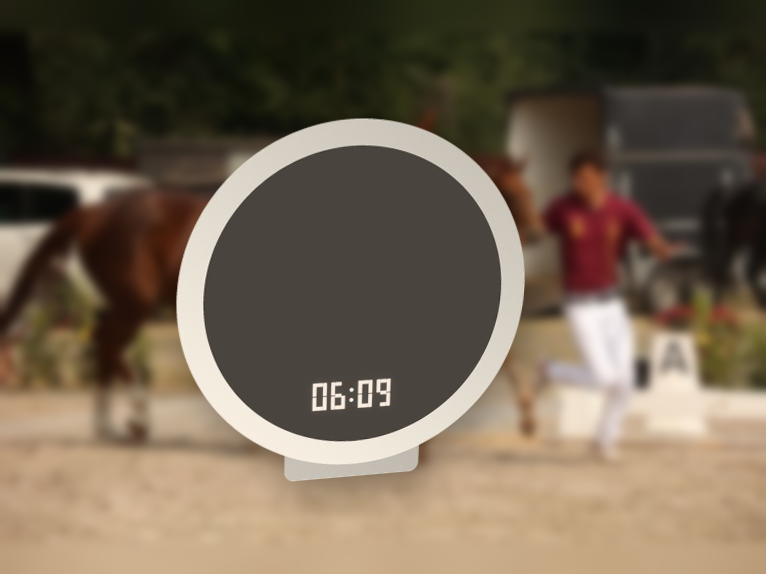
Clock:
6:09
